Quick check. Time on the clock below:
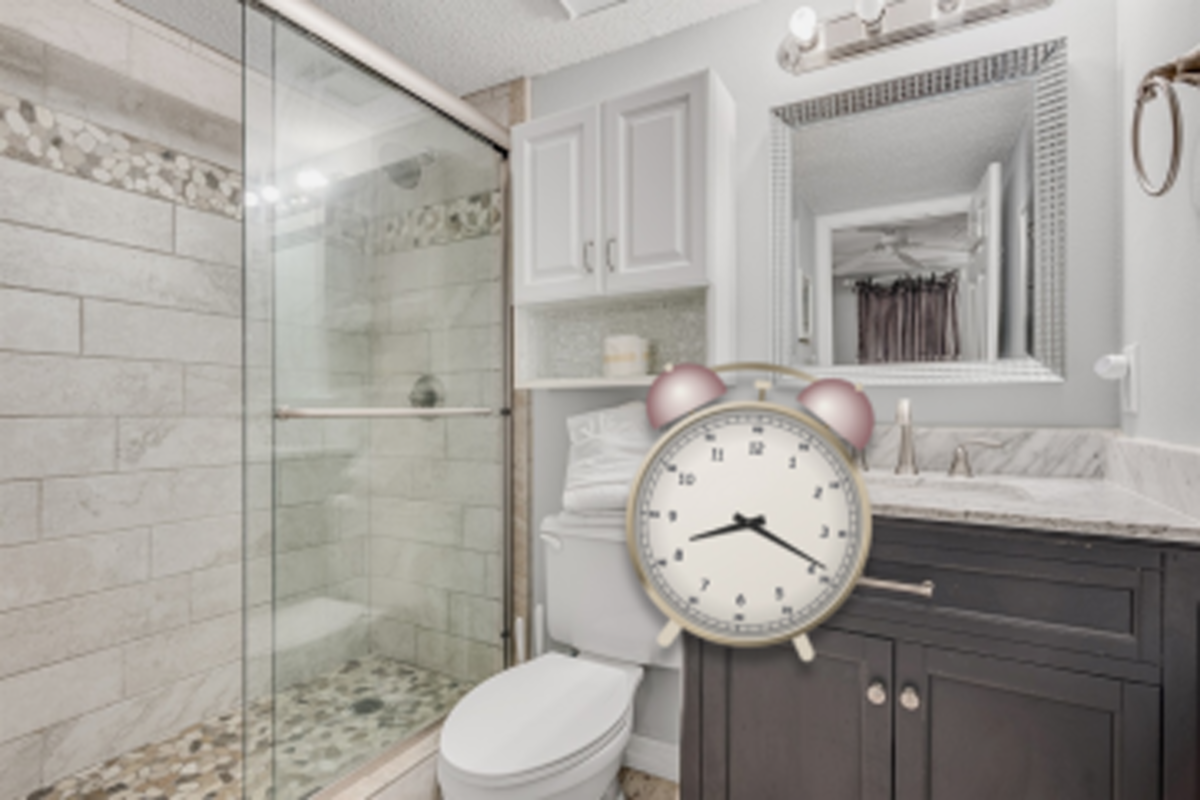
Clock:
8:19
